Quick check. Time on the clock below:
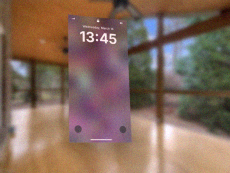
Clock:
13:45
